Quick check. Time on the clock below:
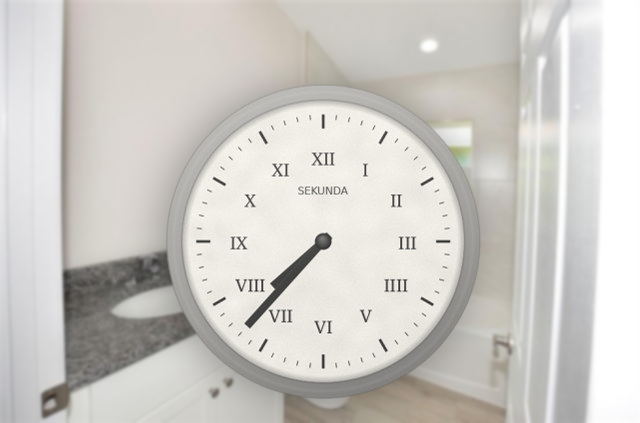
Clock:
7:37
